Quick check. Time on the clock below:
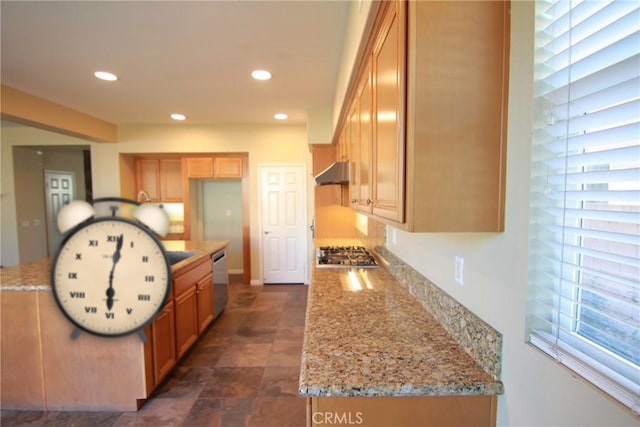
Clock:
6:02
